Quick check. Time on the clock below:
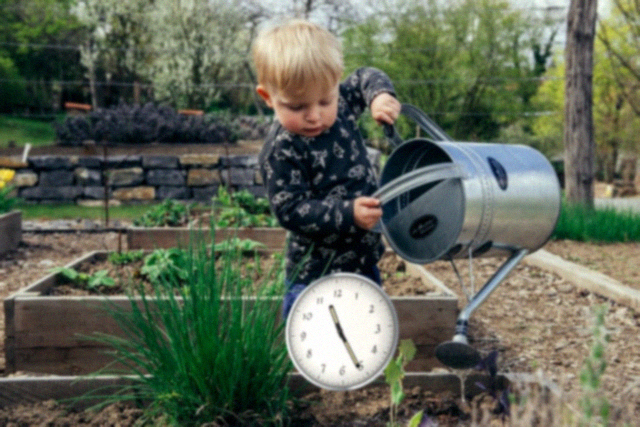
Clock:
11:26
